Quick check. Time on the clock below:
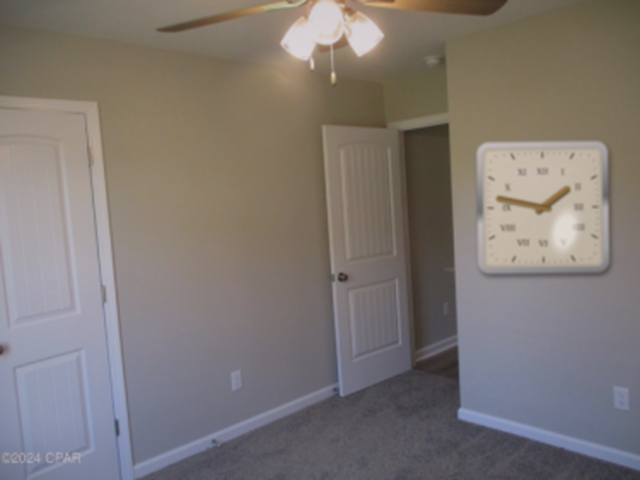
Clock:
1:47
